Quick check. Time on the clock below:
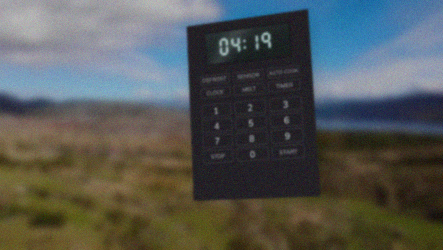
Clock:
4:19
